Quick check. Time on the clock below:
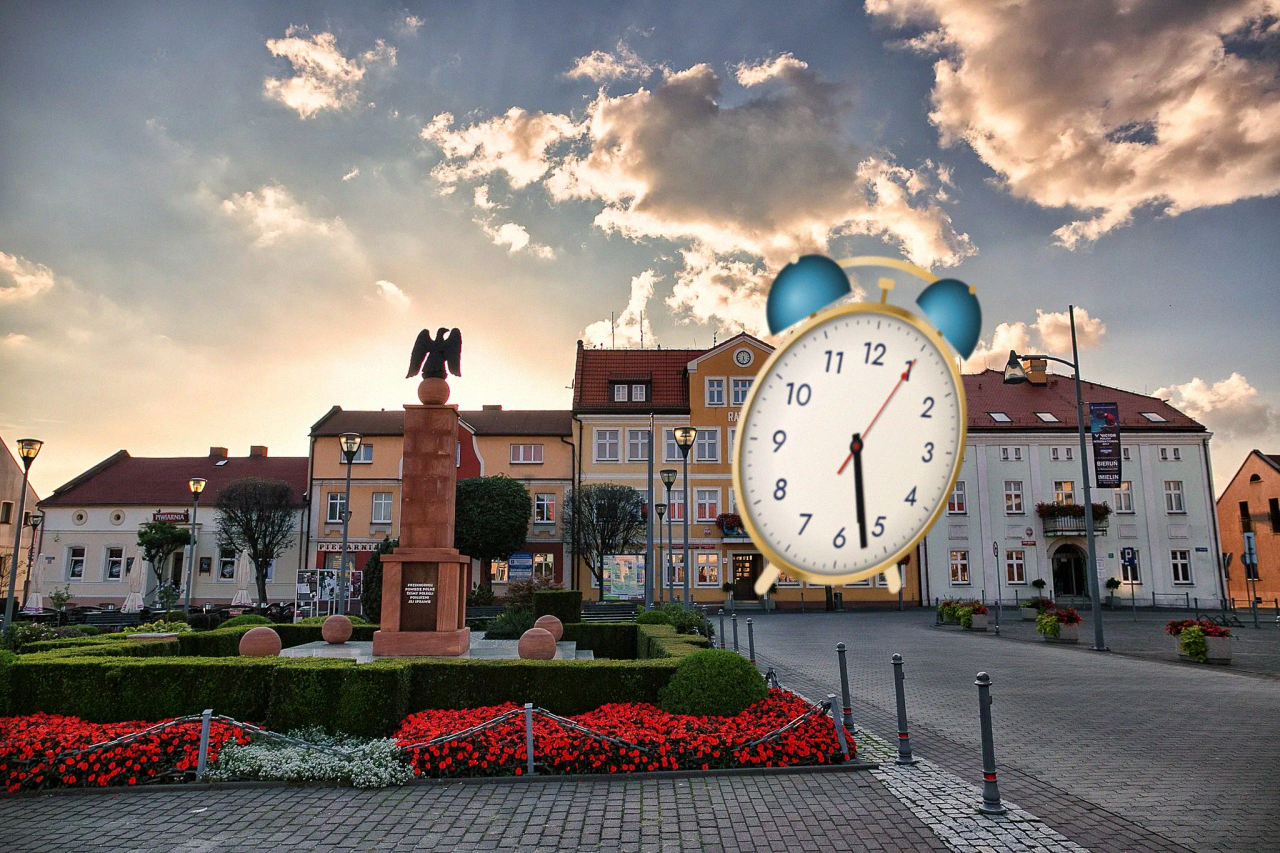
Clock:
5:27:05
